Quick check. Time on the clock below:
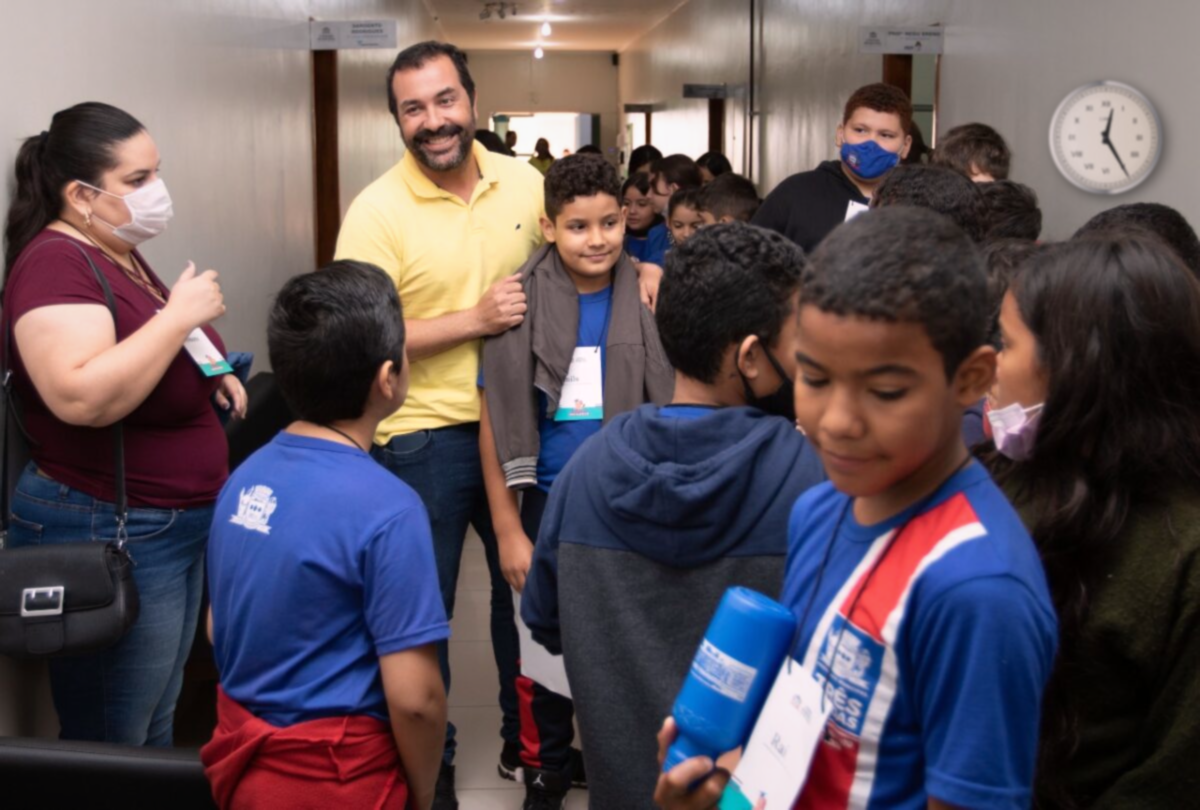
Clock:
12:25
